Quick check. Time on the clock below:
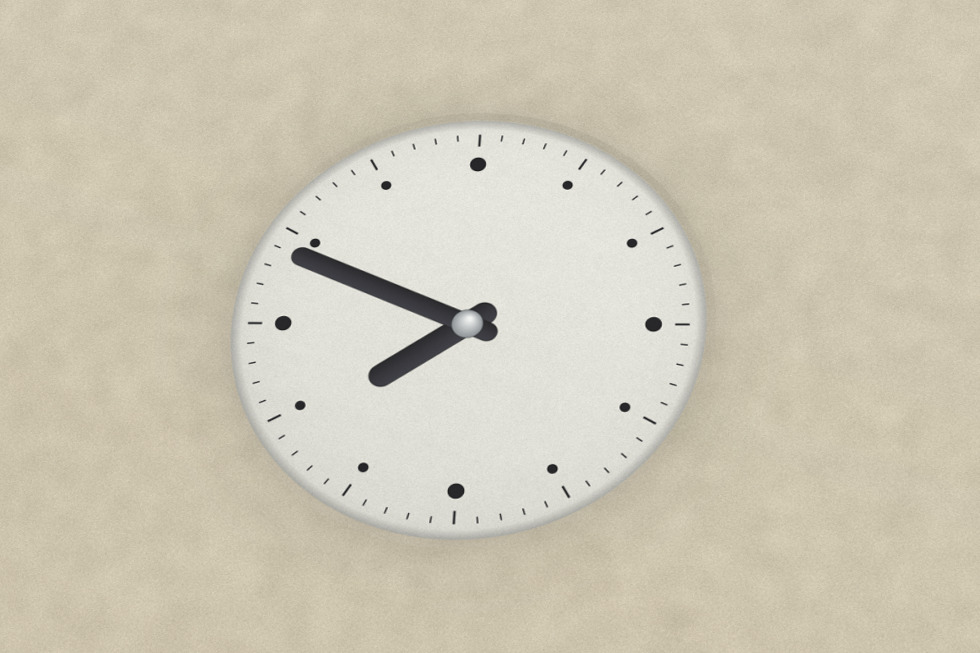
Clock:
7:49
